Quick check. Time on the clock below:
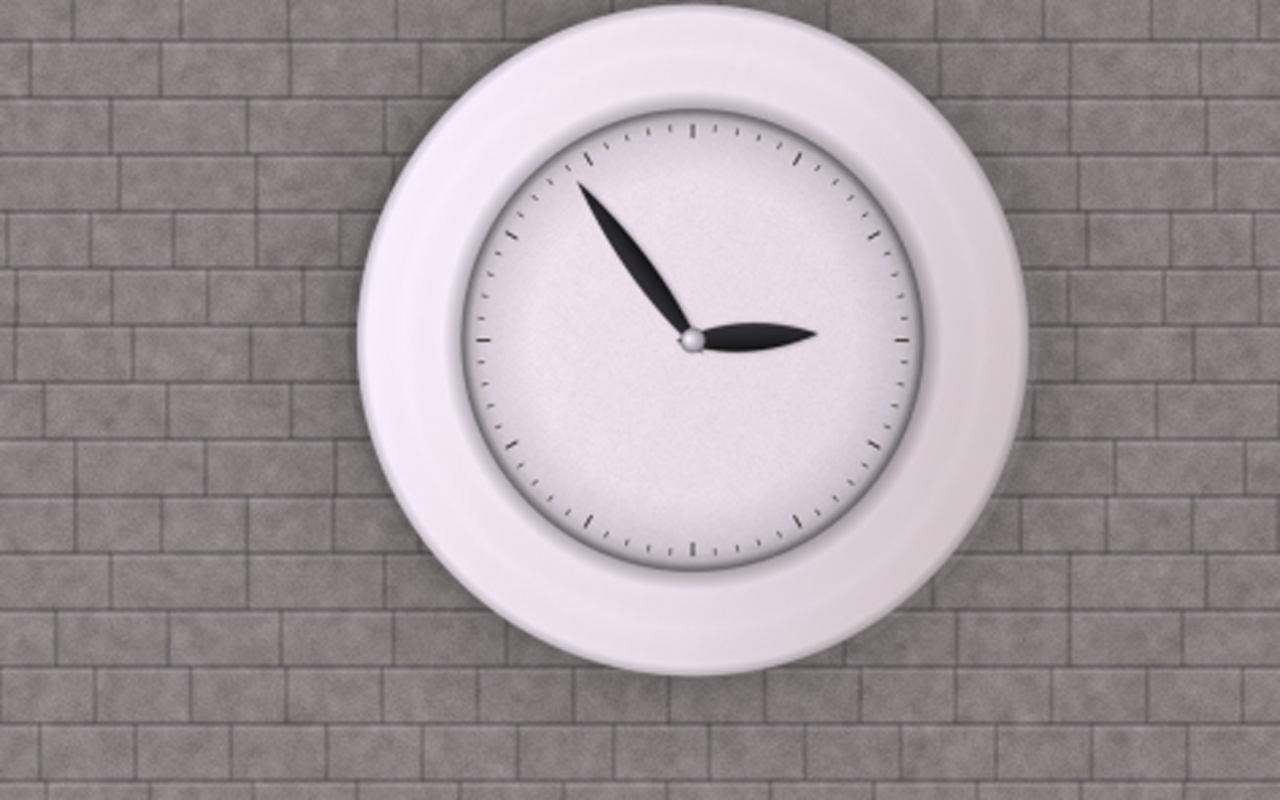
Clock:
2:54
